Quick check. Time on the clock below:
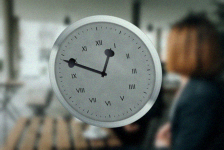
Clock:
12:49
